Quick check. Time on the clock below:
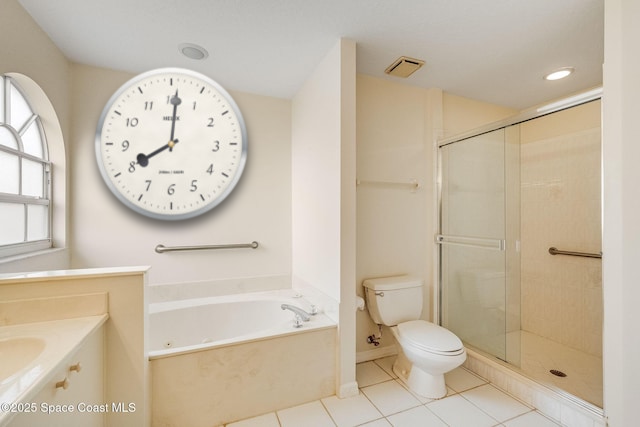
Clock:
8:01
